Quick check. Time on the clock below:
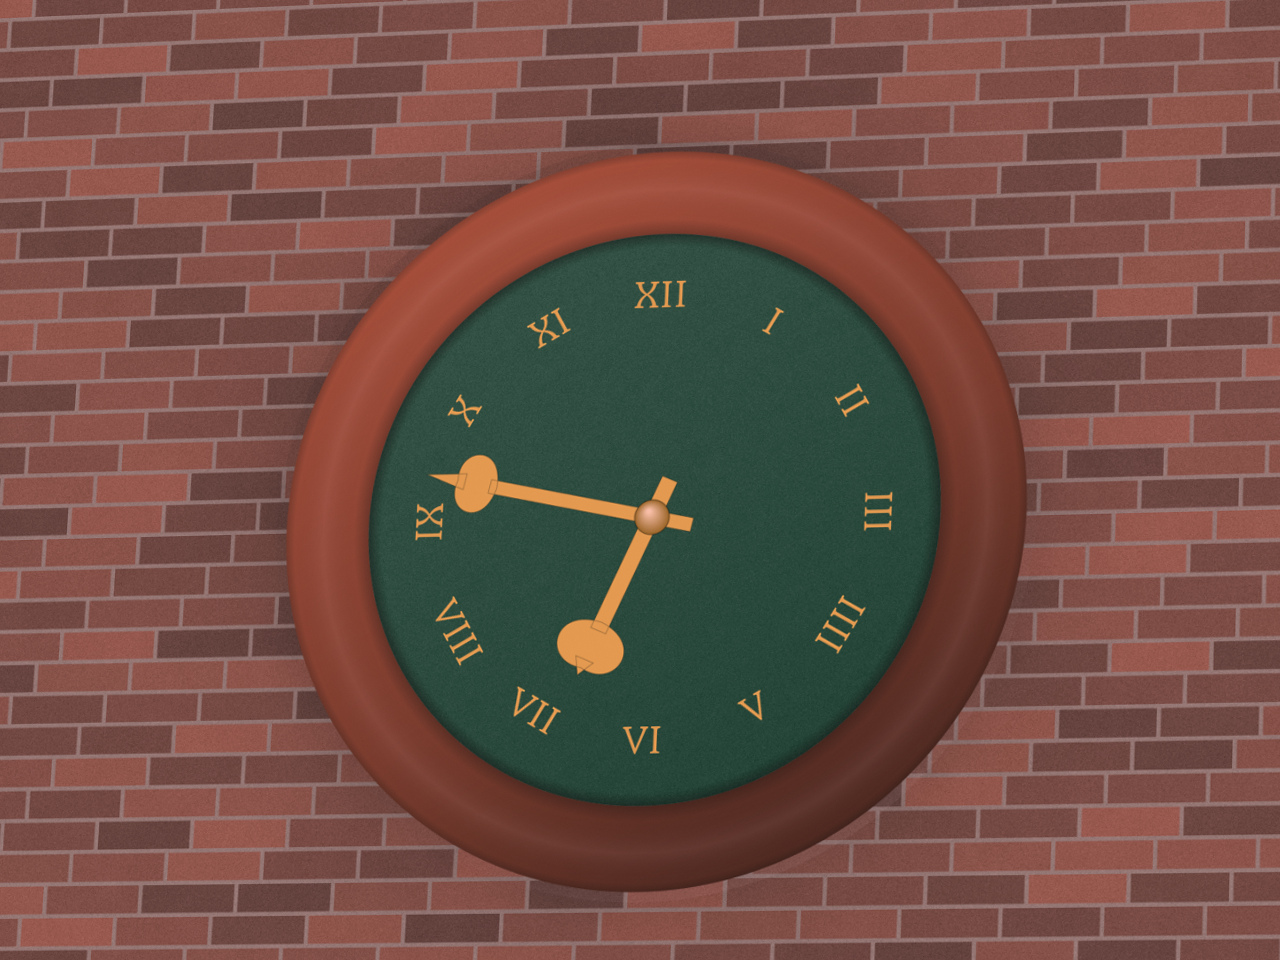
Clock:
6:47
